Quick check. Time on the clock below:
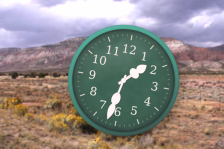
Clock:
1:32
